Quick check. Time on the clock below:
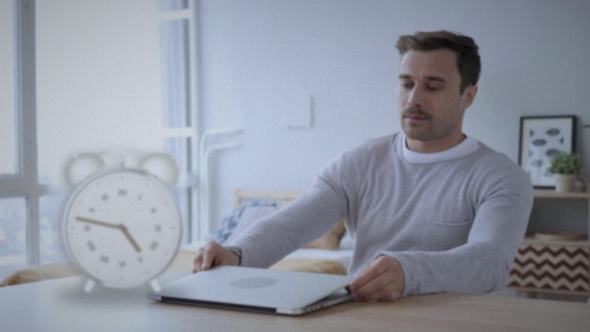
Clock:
4:47
